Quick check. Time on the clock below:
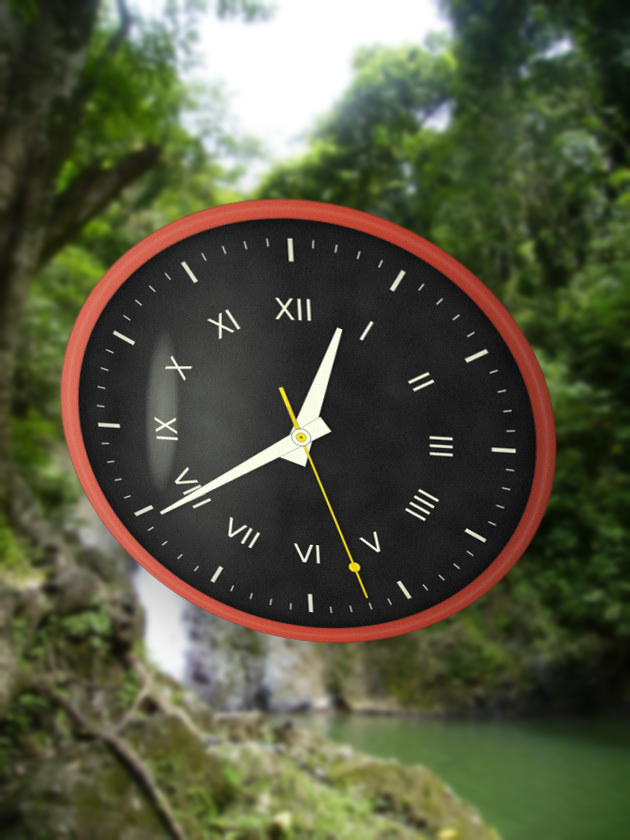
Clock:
12:39:27
